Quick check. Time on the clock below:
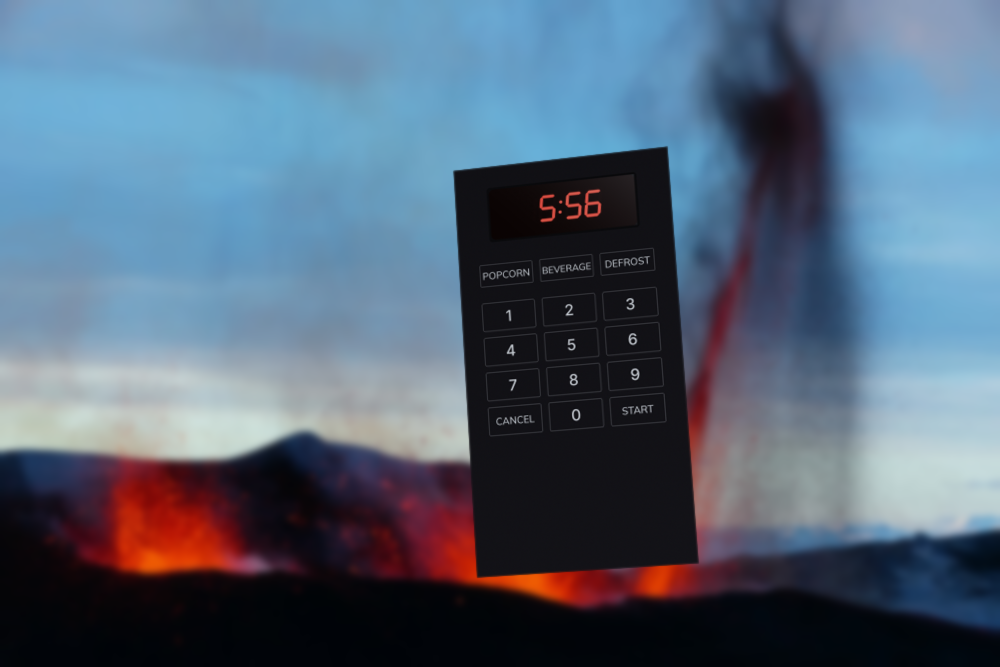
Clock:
5:56
